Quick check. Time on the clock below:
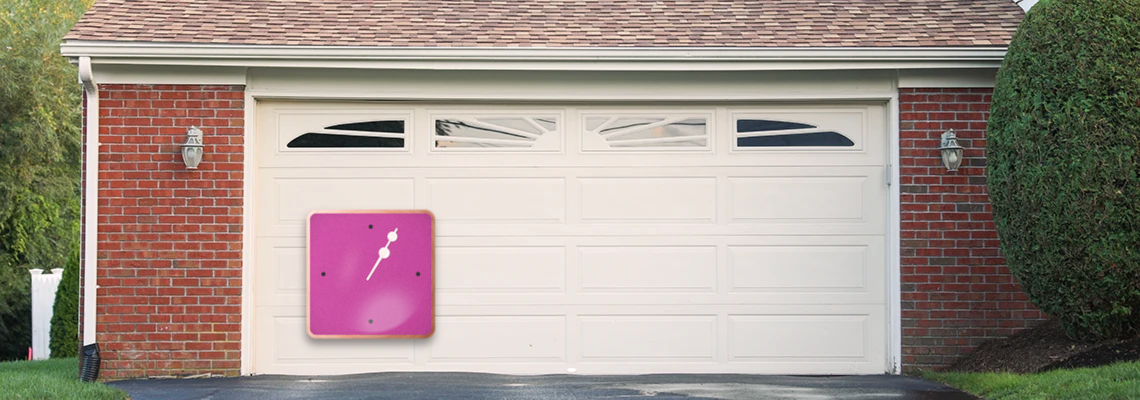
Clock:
1:05
